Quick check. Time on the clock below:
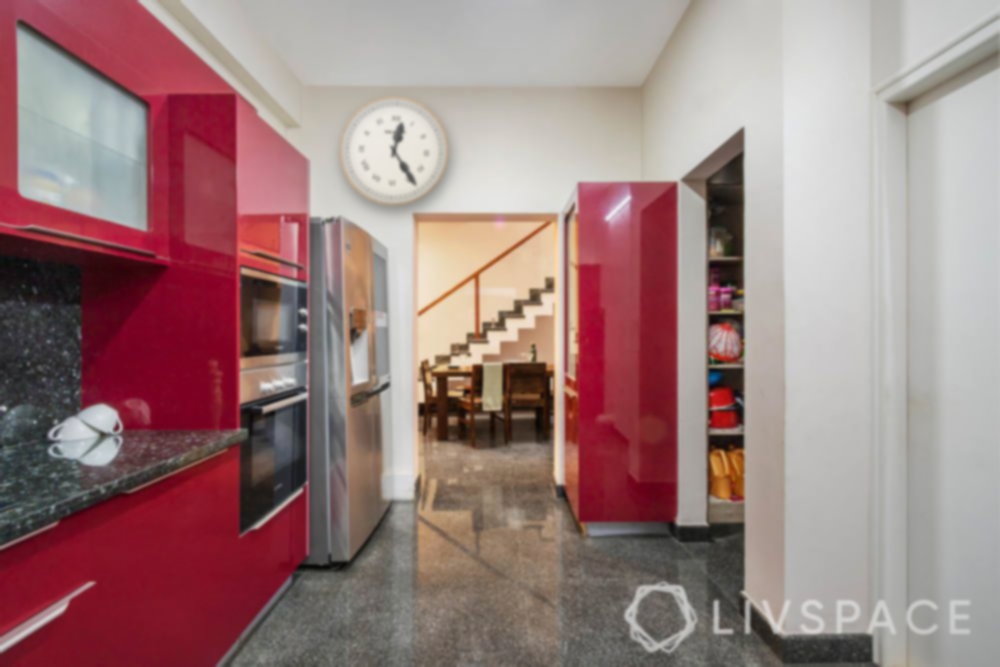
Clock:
12:24
